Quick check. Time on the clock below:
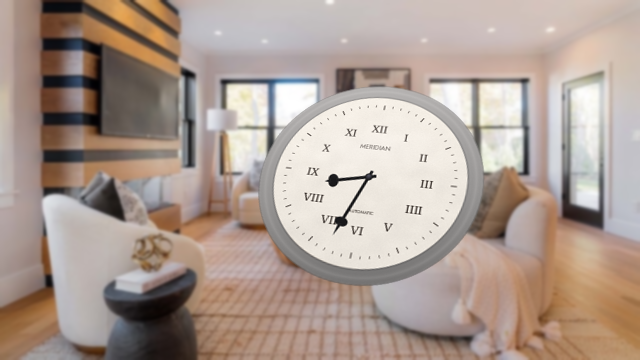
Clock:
8:33
